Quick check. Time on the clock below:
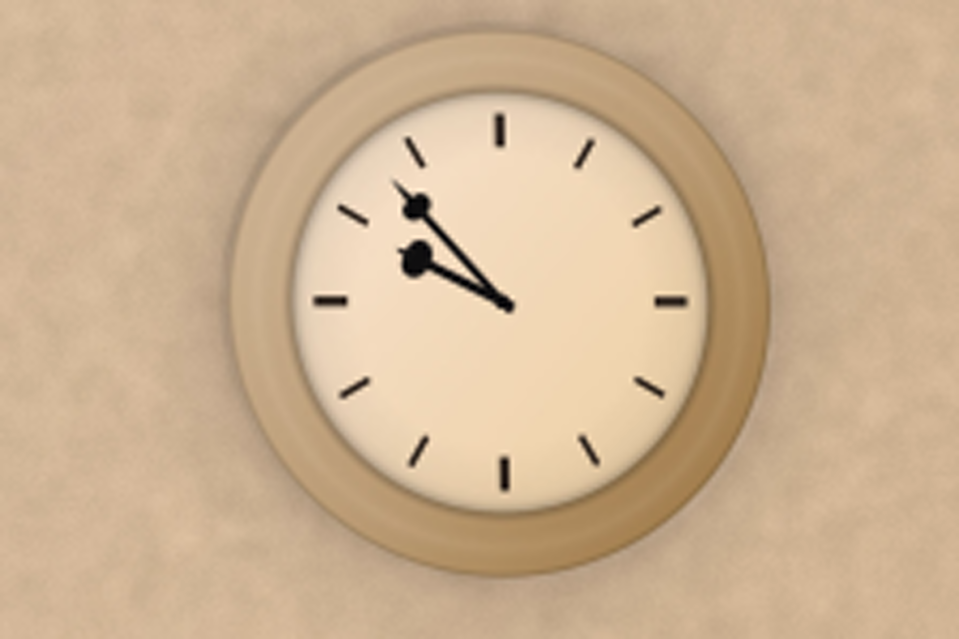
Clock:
9:53
